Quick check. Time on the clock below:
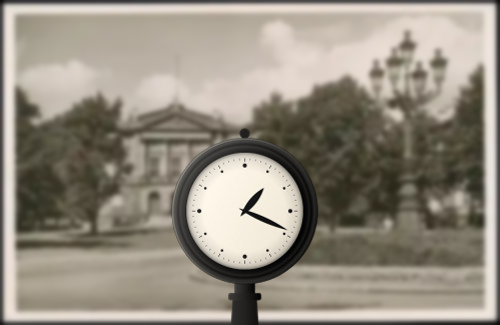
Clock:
1:19
